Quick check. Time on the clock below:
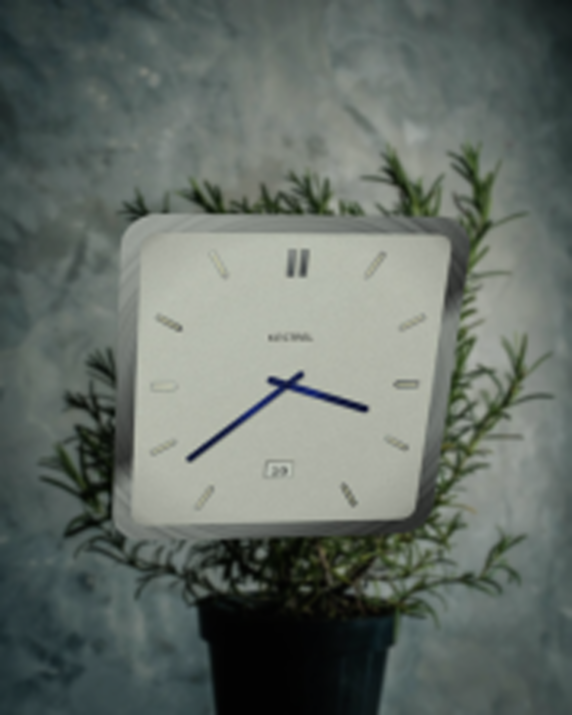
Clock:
3:38
